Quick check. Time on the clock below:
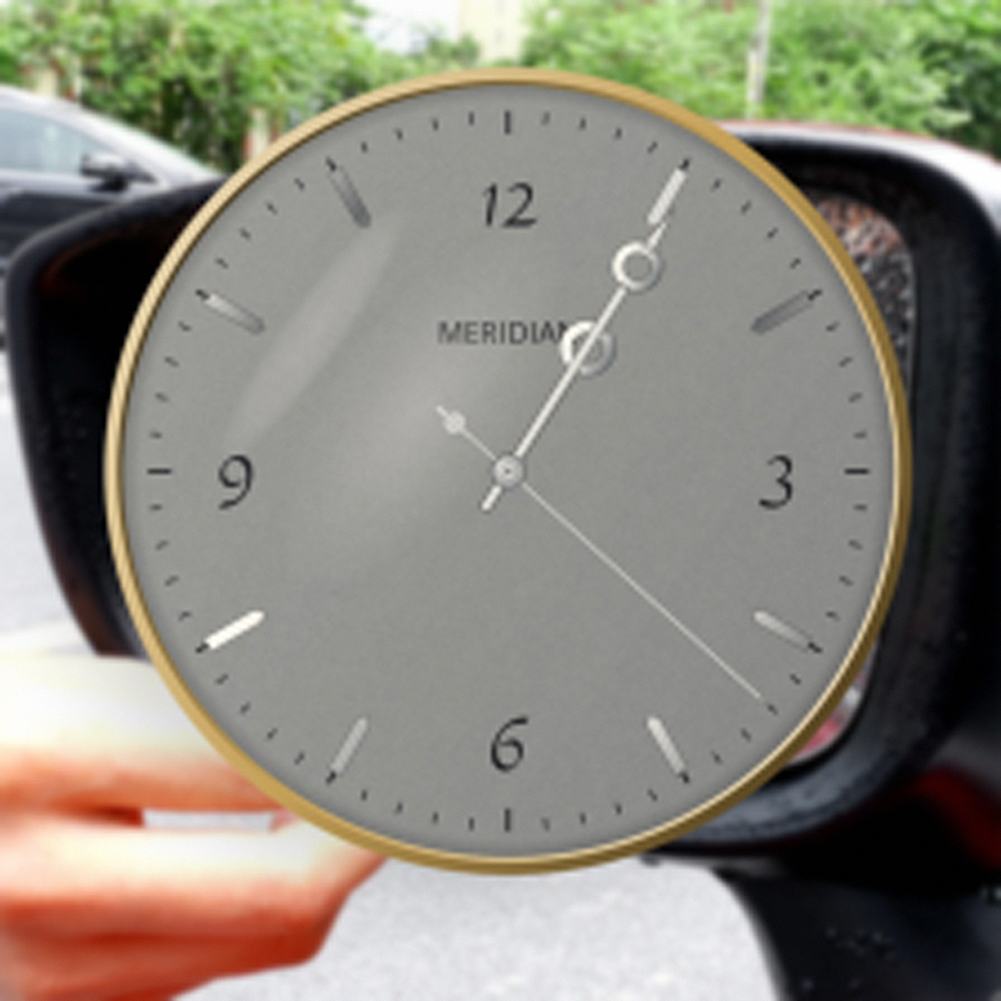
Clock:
1:05:22
